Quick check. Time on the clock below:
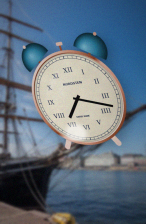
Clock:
7:18
